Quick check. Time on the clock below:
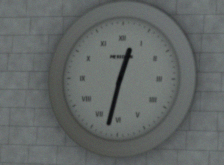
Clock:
12:32
